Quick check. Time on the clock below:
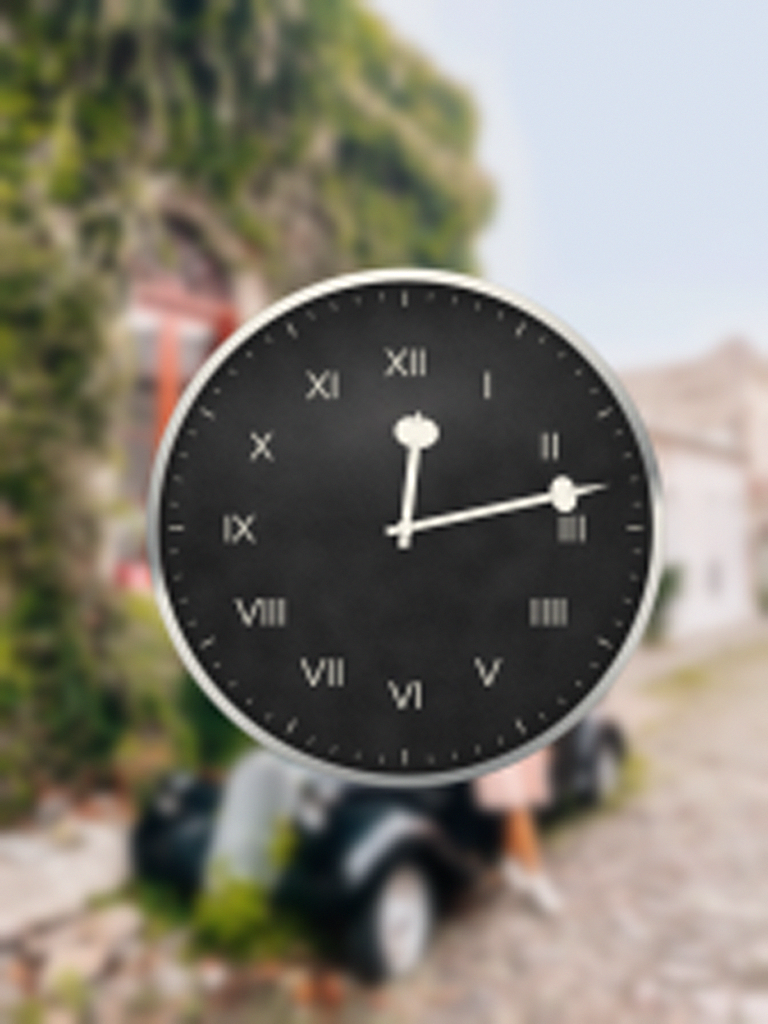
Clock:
12:13
